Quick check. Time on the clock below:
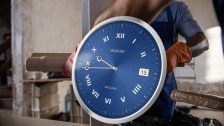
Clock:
9:44
